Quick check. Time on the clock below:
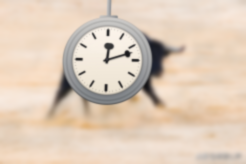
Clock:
12:12
